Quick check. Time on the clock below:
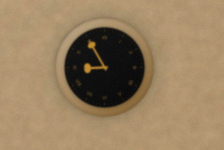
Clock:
8:55
